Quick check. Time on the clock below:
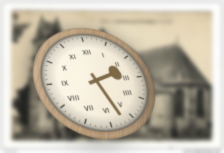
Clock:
2:27
